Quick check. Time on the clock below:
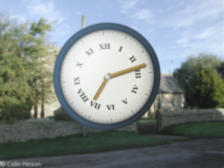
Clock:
7:13
